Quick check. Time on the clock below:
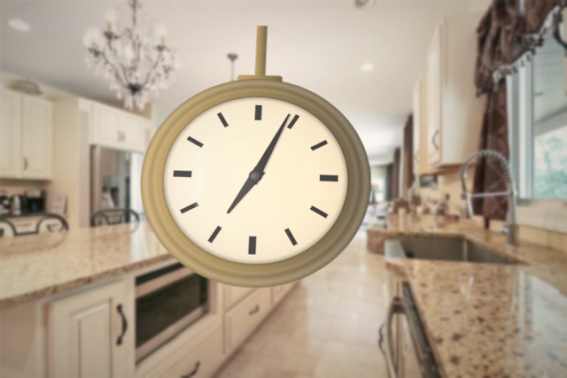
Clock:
7:04
